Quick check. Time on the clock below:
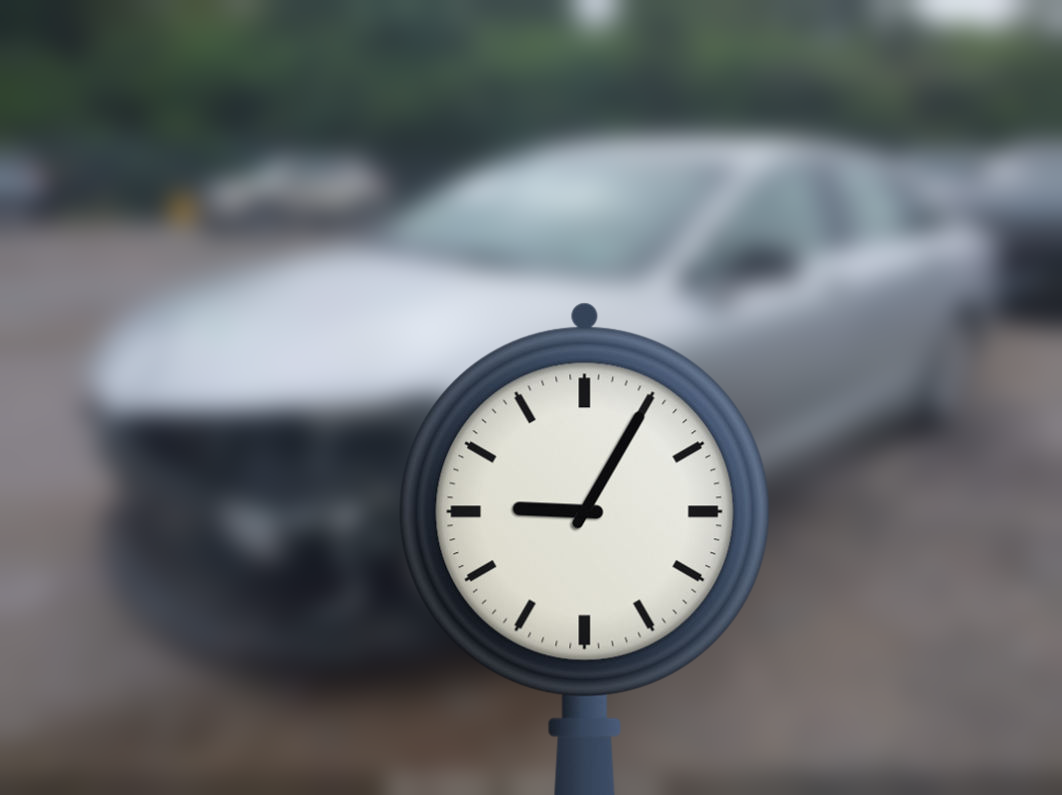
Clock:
9:05
